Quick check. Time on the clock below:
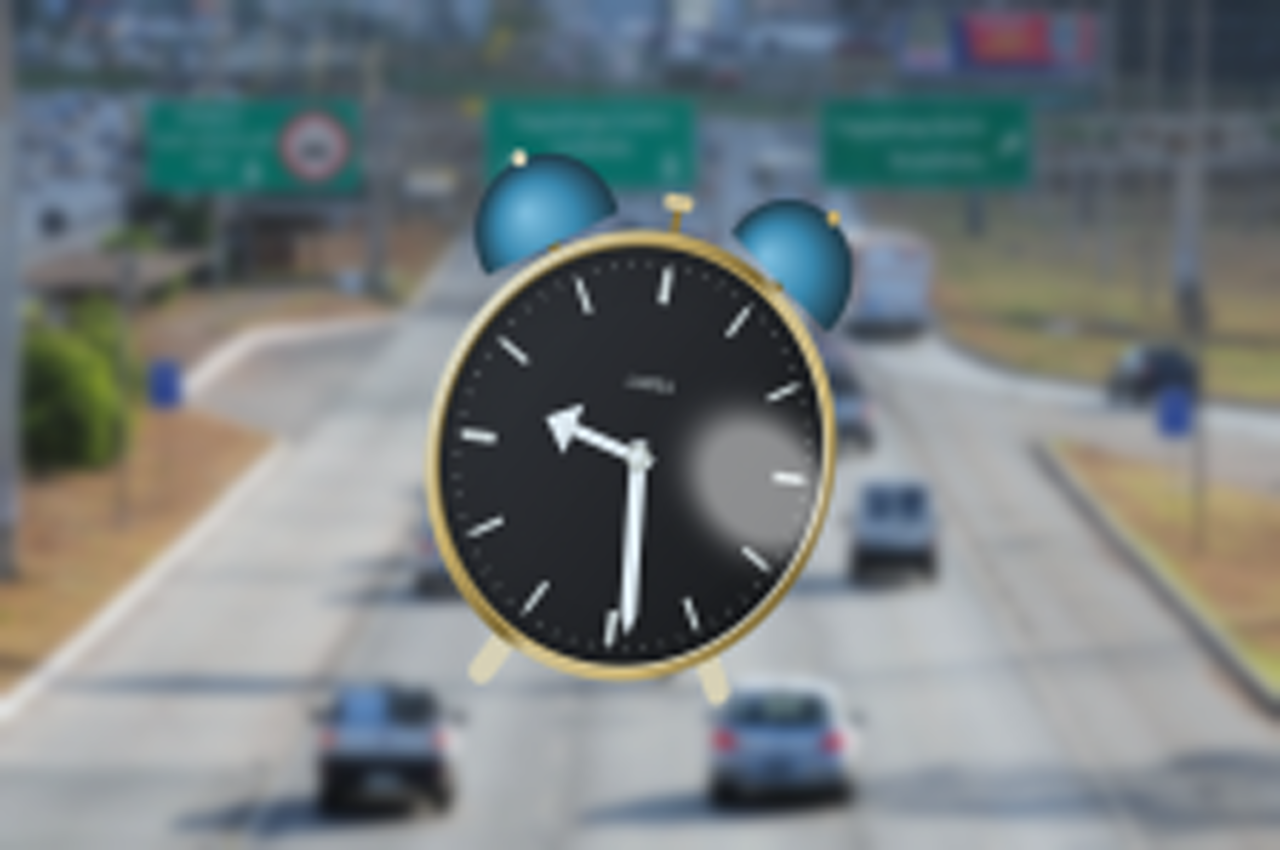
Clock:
9:29
